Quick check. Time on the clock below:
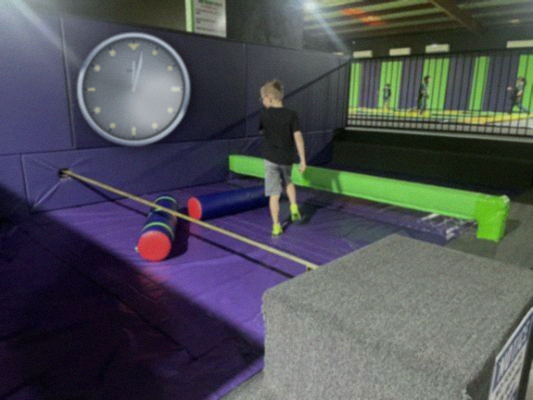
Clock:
12:02
